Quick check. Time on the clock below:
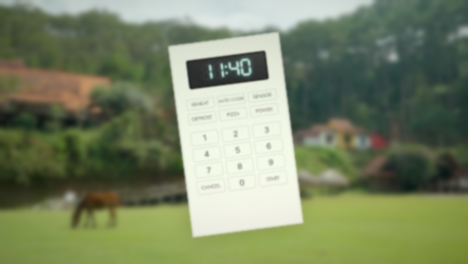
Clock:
11:40
